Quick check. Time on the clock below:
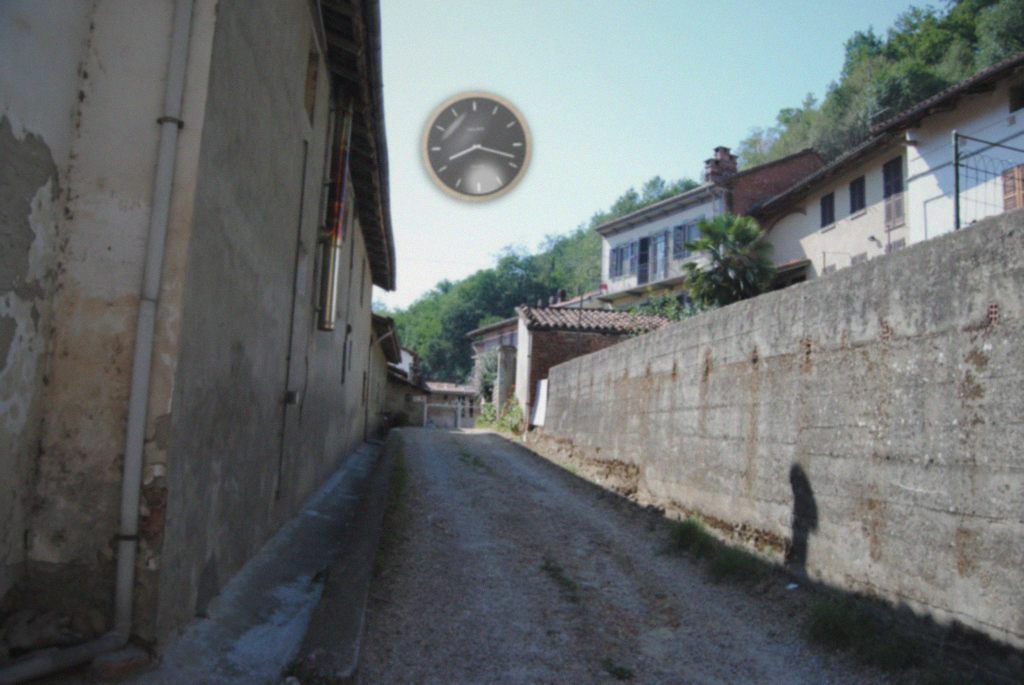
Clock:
8:18
